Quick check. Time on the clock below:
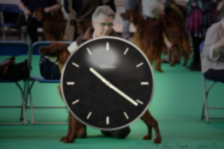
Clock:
10:21
